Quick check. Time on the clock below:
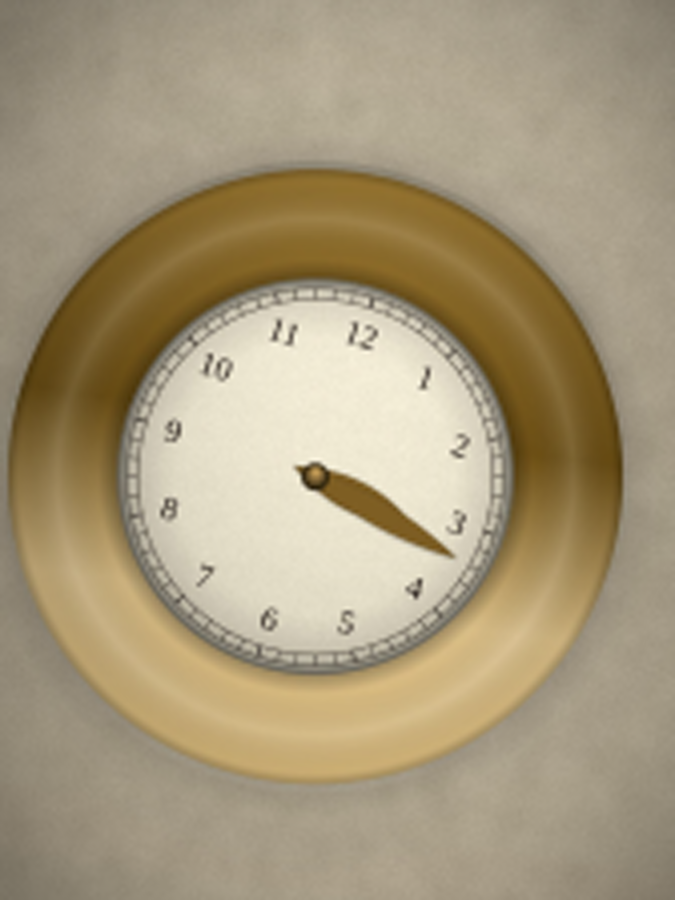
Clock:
3:17
